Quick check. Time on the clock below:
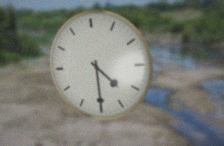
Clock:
4:30
